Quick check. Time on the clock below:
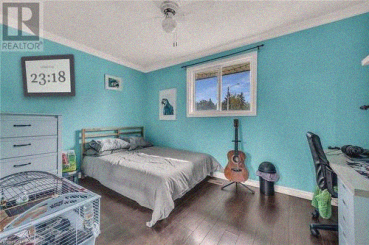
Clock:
23:18
